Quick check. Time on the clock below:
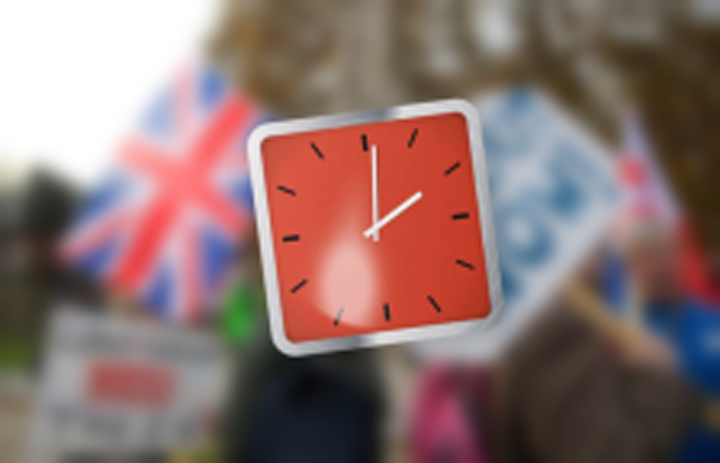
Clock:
2:01
